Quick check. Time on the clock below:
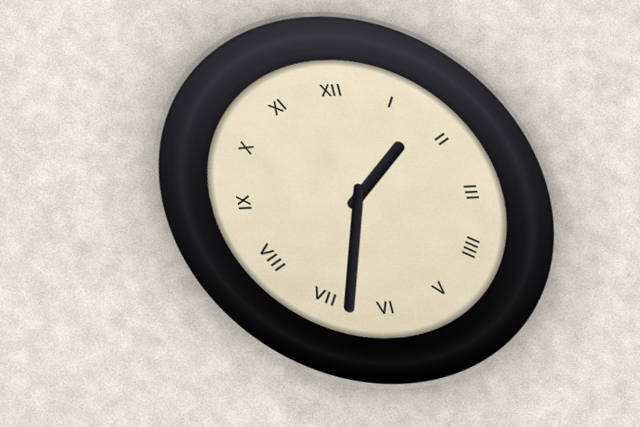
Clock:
1:33
